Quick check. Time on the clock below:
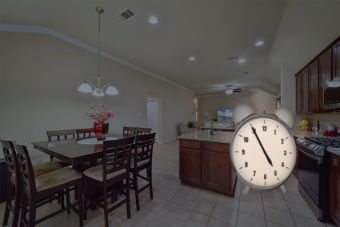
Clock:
4:55
